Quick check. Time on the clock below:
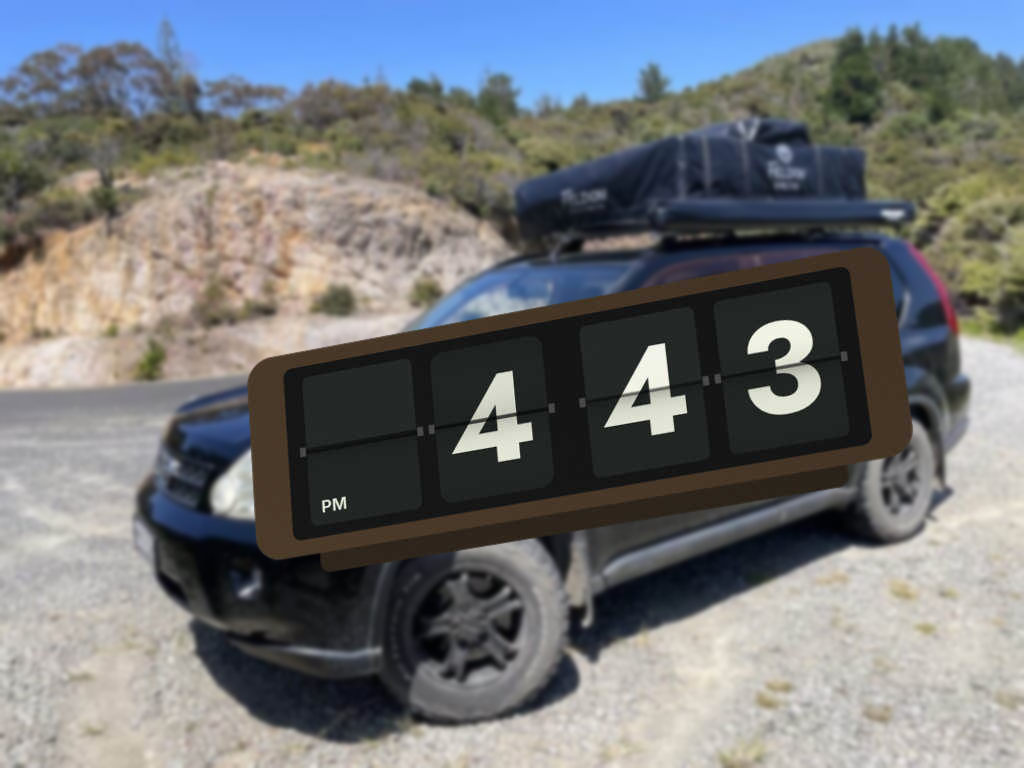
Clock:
4:43
